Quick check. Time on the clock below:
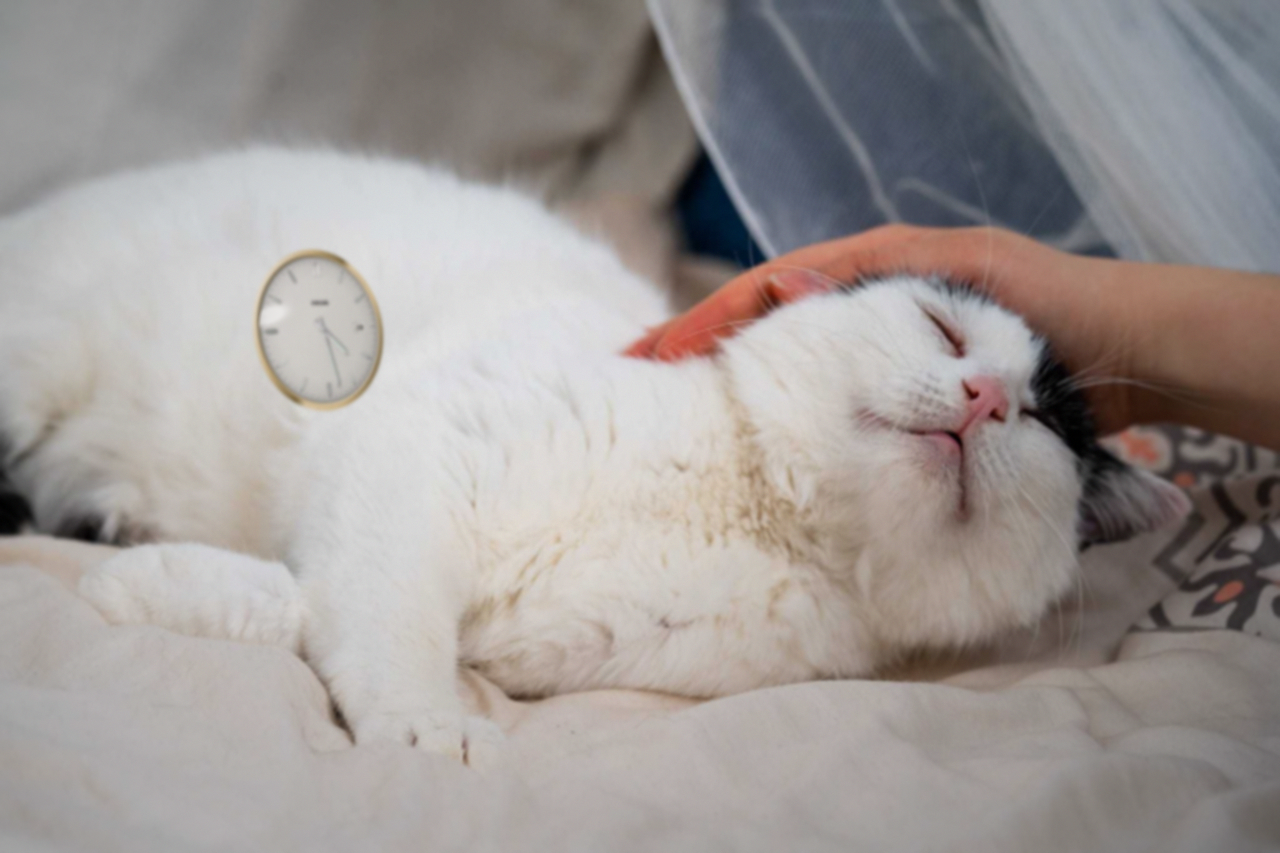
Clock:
4:28
